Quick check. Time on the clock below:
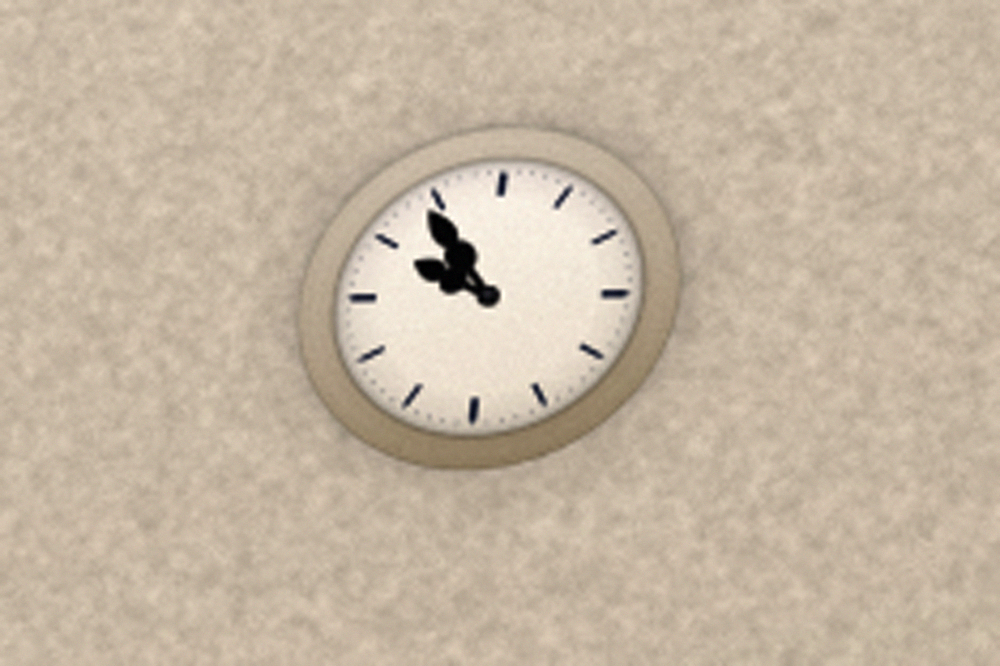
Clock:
9:54
